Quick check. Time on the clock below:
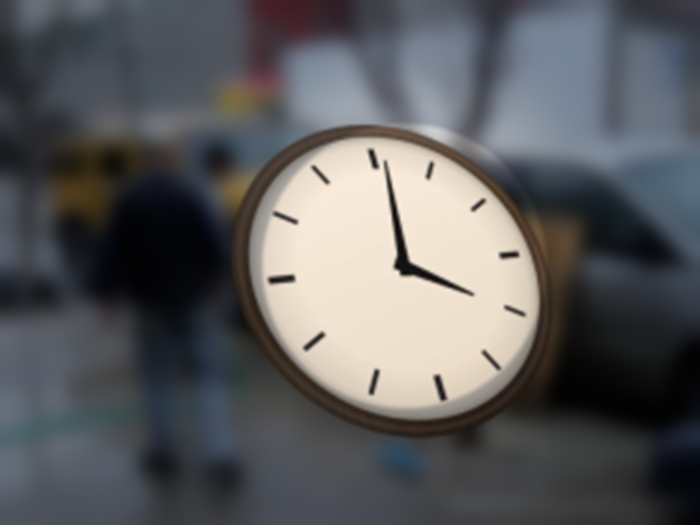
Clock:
4:01
